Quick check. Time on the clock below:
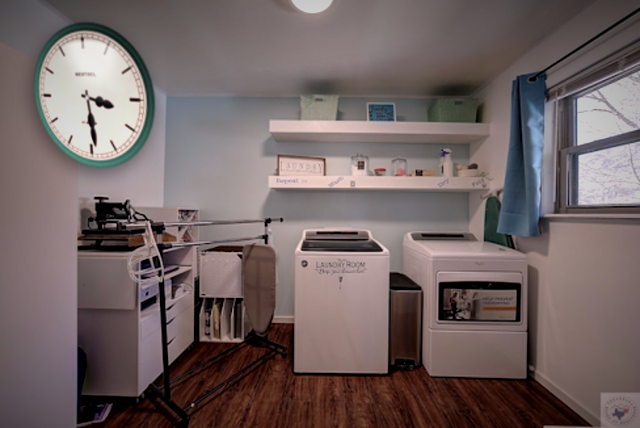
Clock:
3:29
